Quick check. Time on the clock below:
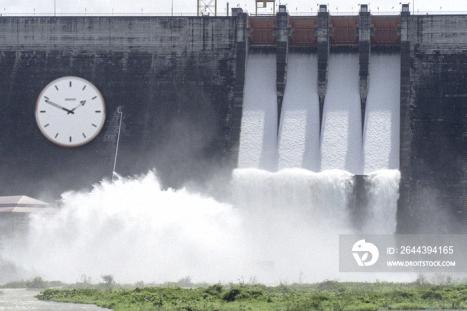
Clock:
1:49
